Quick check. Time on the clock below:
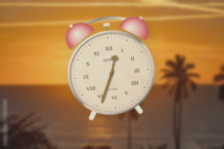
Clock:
12:34
